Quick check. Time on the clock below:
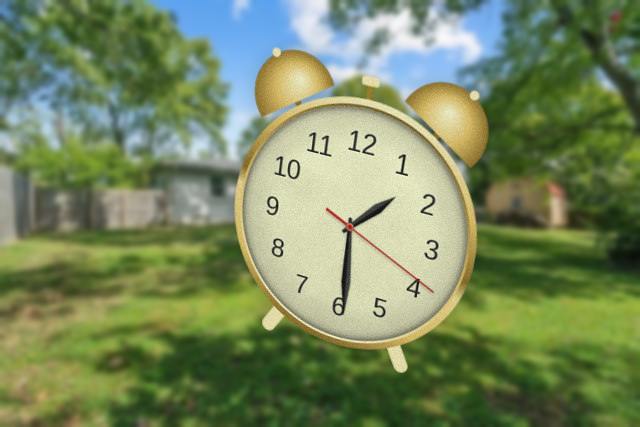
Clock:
1:29:19
